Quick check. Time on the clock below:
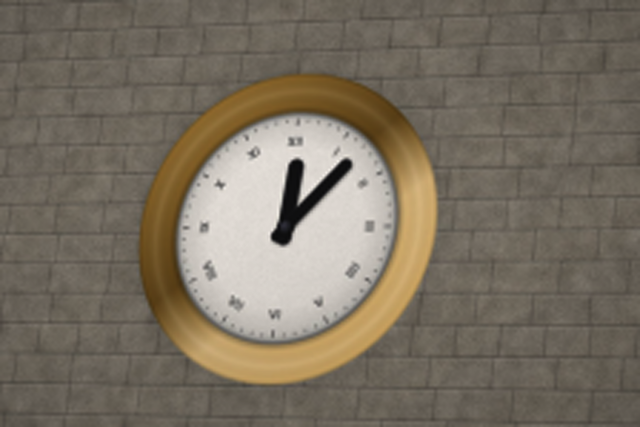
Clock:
12:07
